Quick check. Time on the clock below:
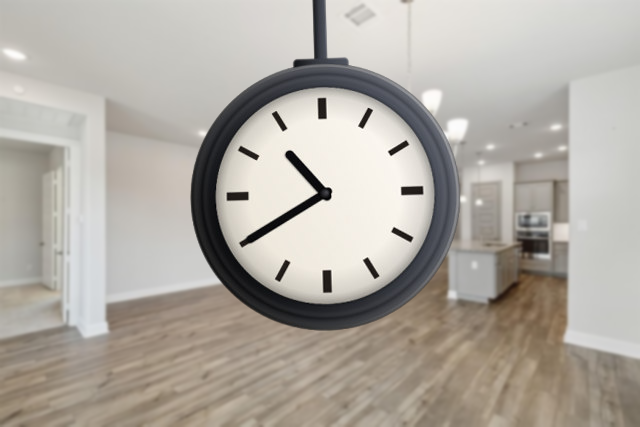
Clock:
10:40
